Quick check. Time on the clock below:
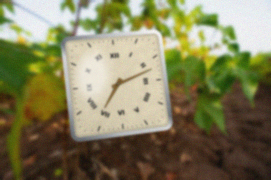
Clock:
7:12
